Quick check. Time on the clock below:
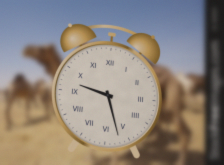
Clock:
9:27
